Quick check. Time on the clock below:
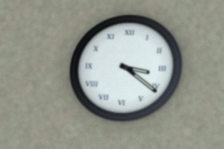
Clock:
3:21
